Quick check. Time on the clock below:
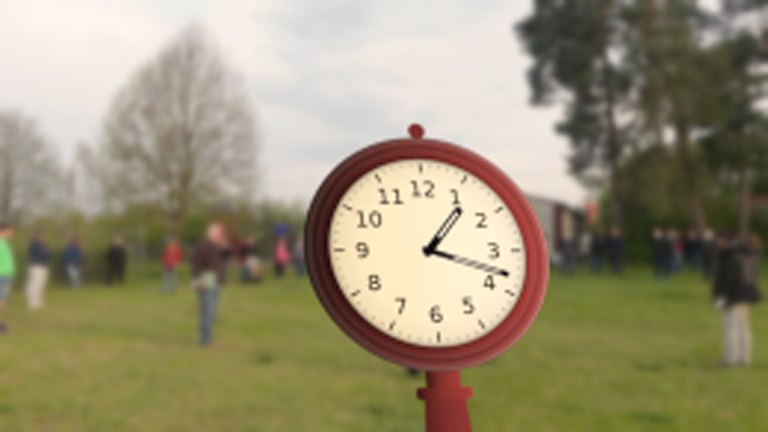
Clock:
1:18
